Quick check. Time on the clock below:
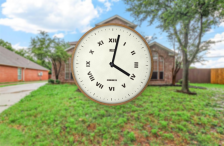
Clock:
4:02
